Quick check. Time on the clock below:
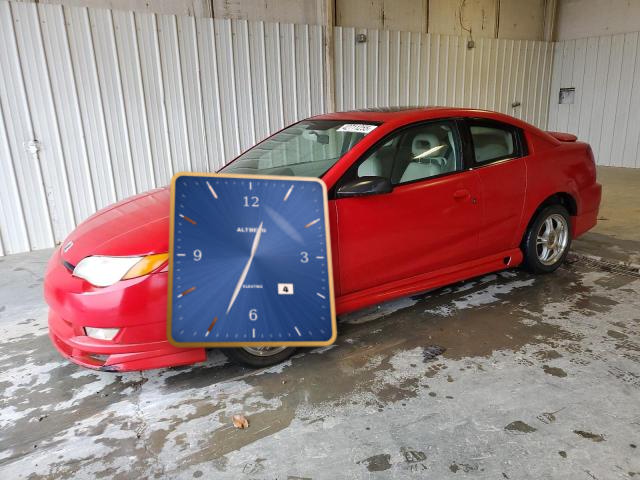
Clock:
12:34
